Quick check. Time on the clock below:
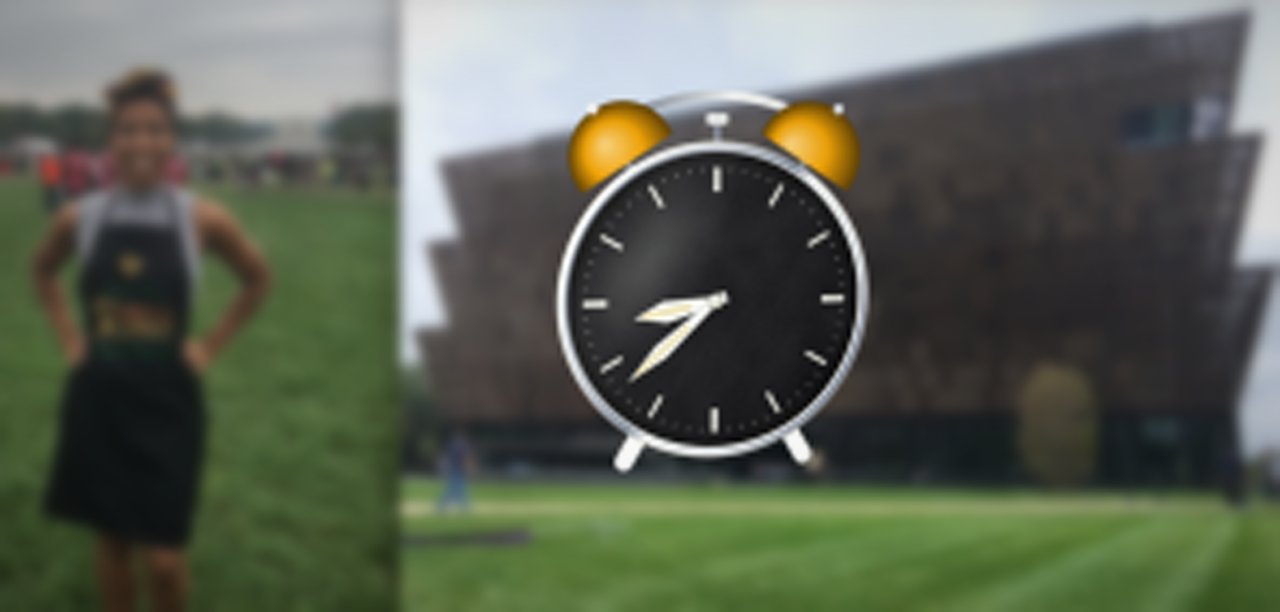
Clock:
8:38
